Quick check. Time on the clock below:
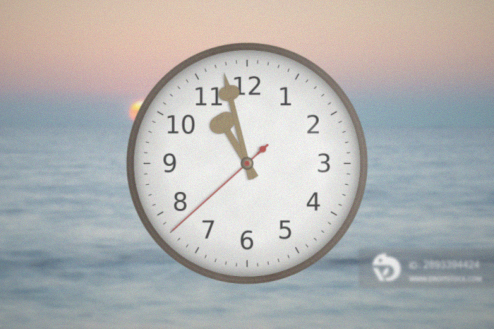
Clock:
10:57:38
